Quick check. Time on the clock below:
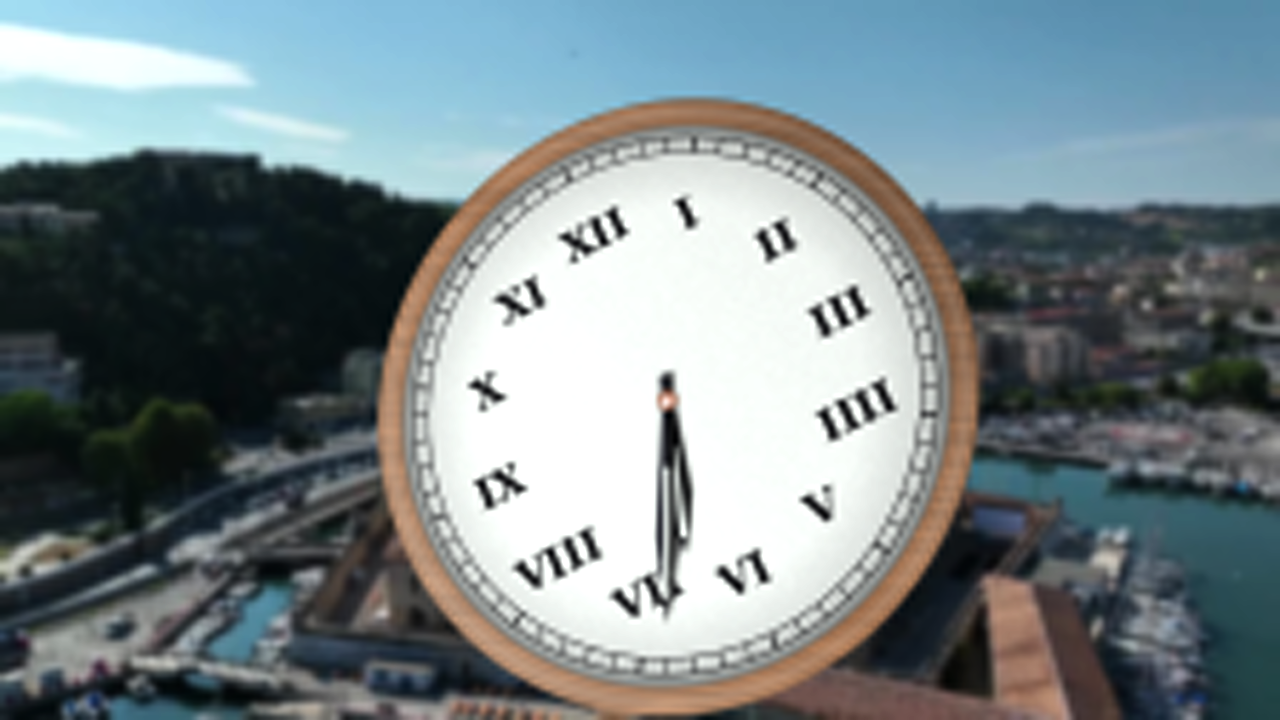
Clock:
6:34
